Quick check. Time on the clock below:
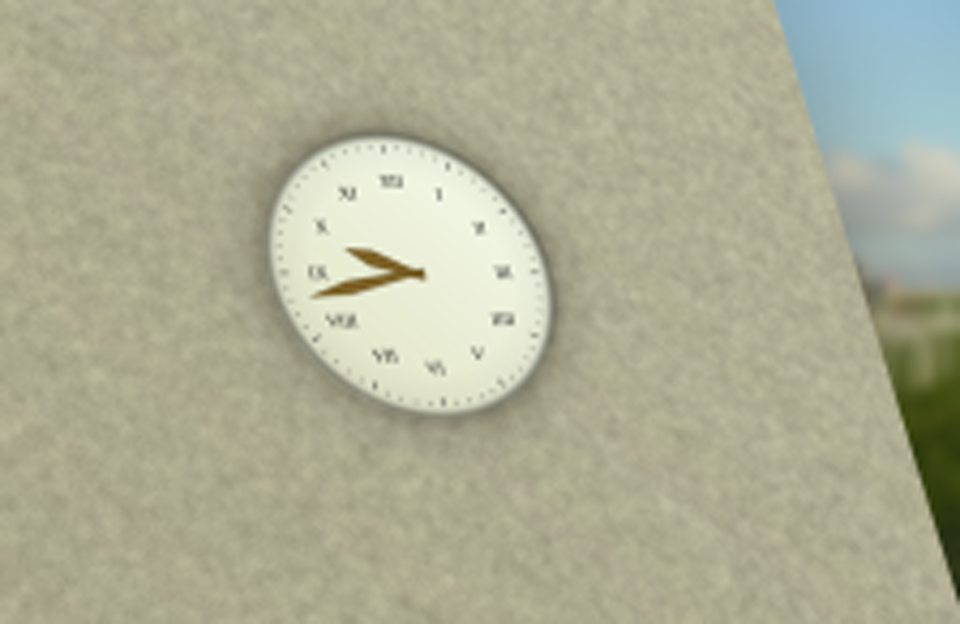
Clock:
9:43
